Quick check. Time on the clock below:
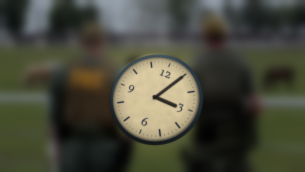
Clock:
3:05
